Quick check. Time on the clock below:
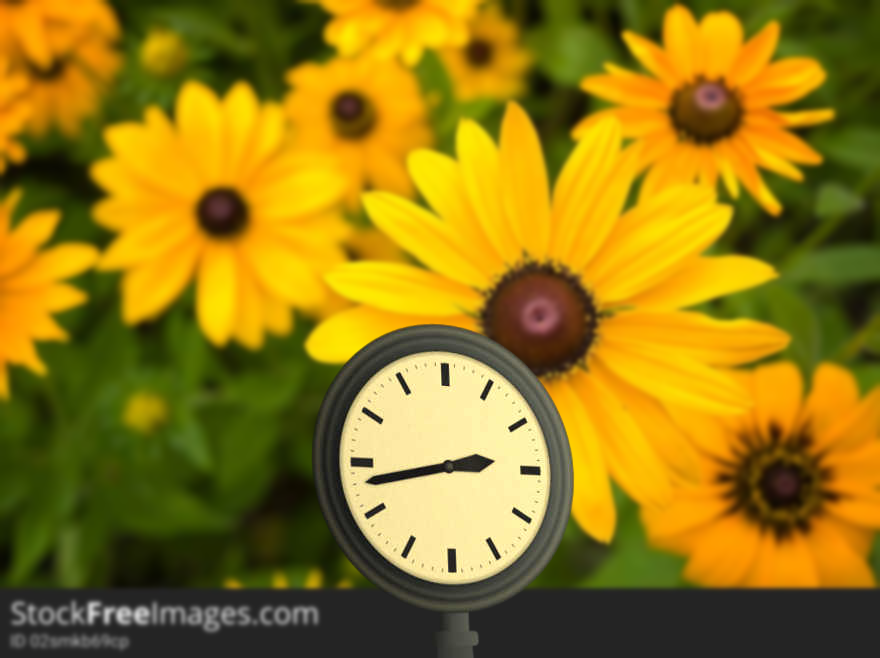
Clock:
2:43
